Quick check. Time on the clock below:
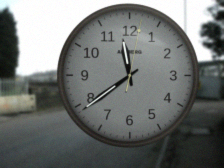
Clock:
11:39:02
